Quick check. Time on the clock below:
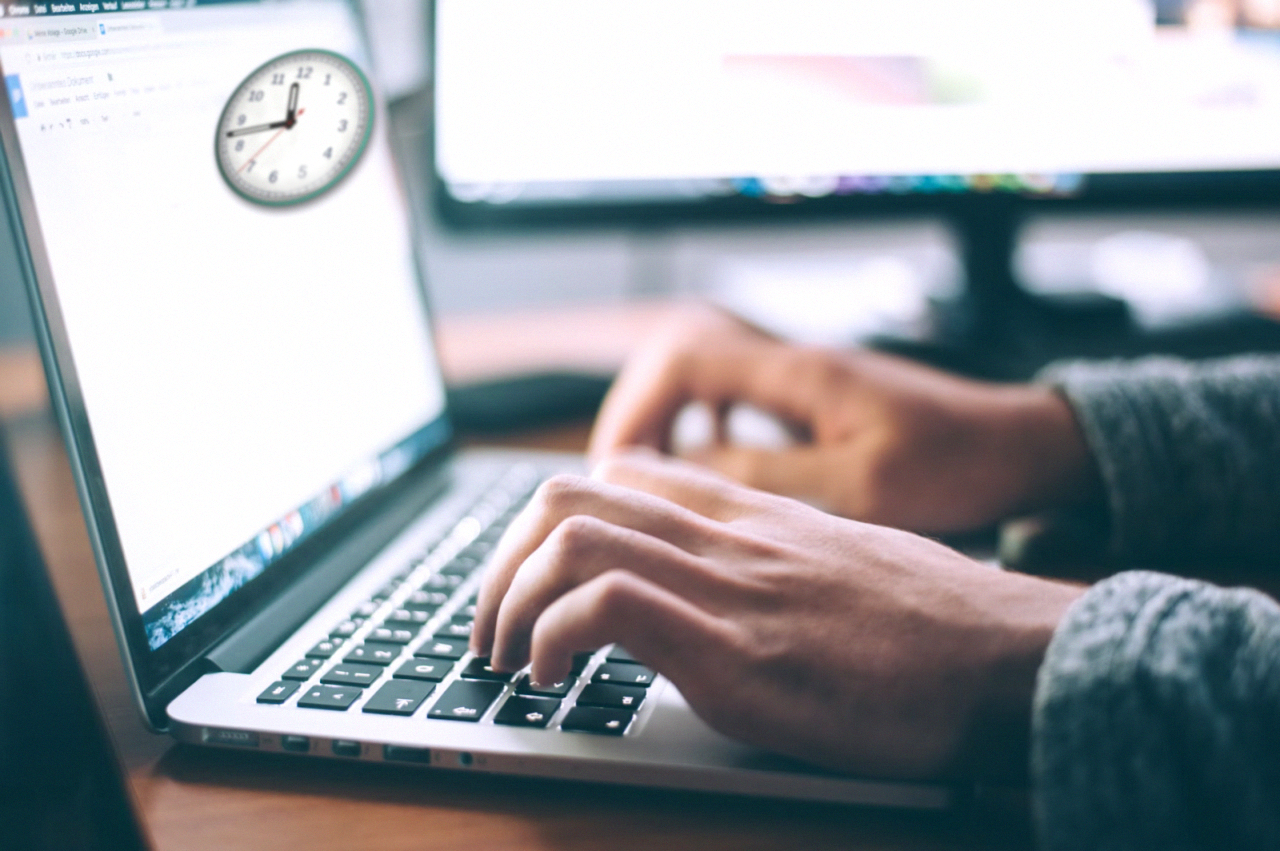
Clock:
11:42:36
